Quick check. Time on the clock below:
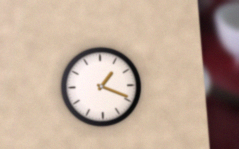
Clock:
1:19
